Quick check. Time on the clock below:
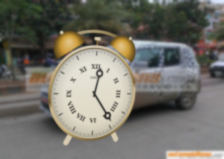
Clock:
12:24
